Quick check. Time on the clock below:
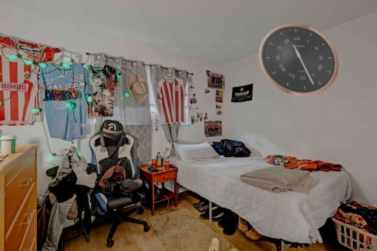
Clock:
11:27
